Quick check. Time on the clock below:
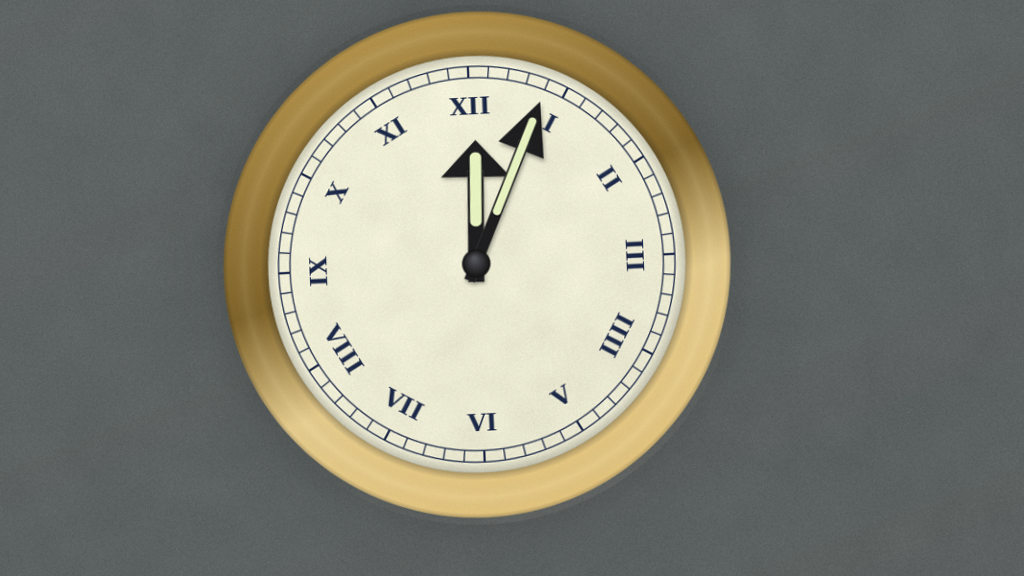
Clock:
12:04
